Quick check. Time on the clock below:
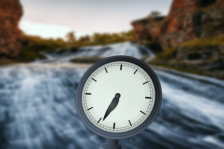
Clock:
6:34
